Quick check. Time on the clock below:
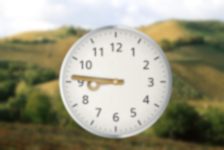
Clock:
8:46
